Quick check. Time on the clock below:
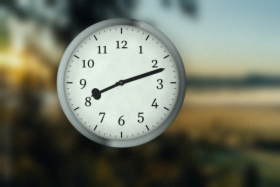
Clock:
8:12
